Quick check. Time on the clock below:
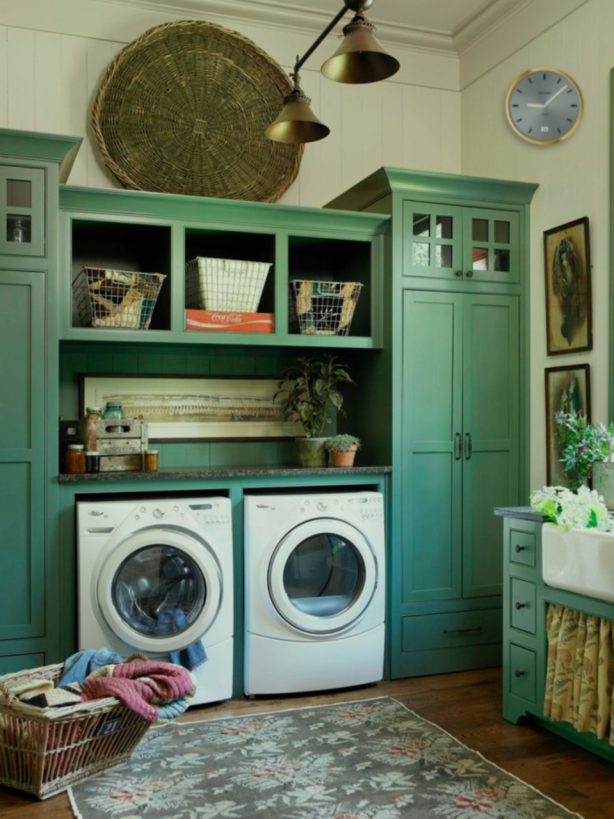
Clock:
9:08
